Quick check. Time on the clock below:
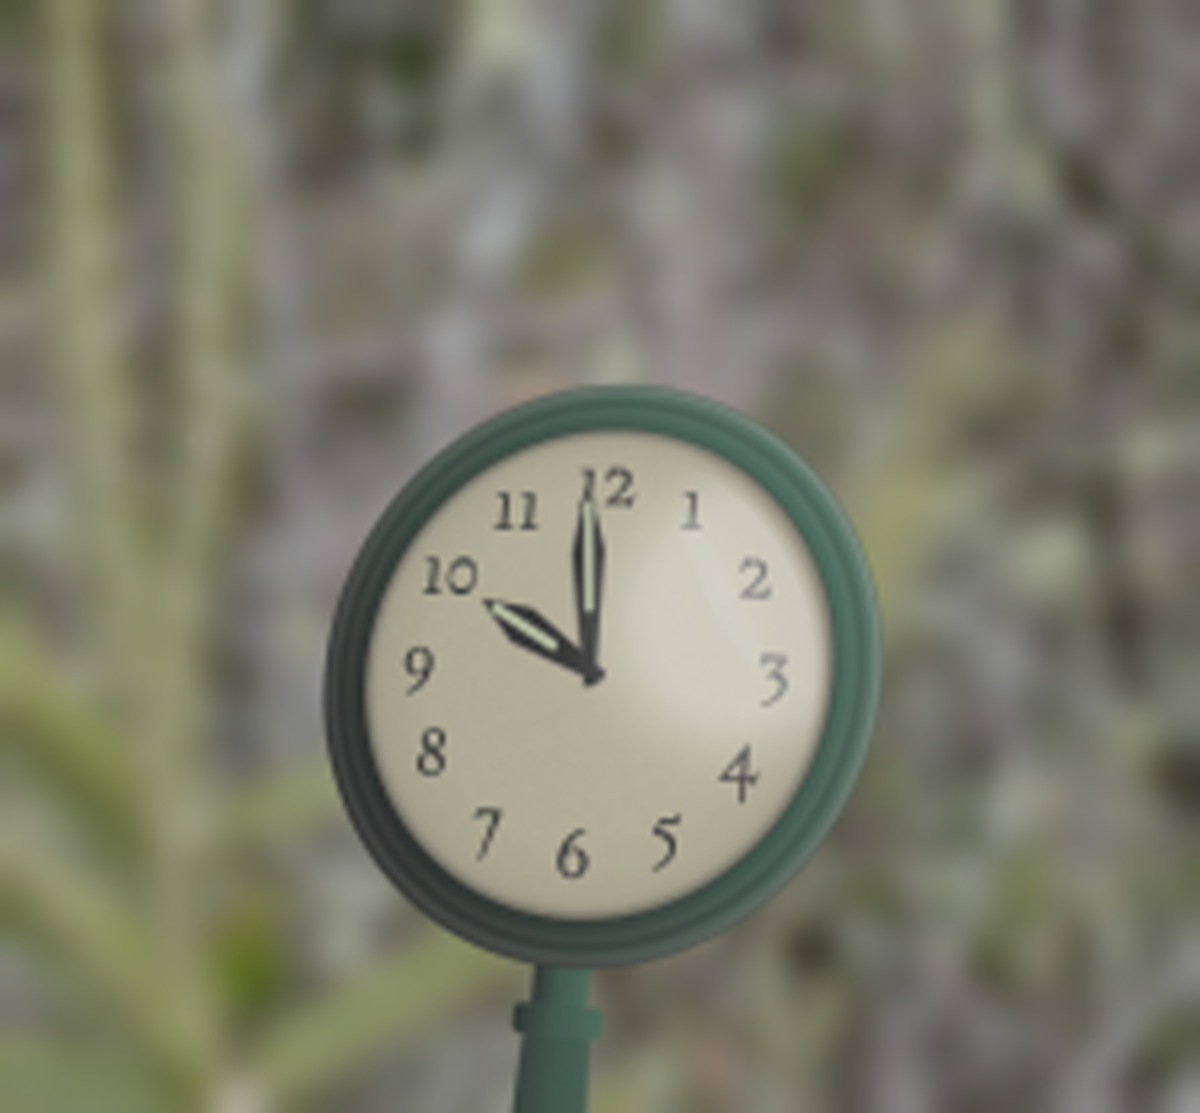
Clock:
9:59
